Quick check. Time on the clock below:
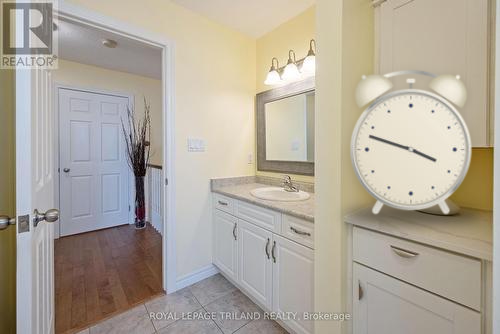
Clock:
3:48
